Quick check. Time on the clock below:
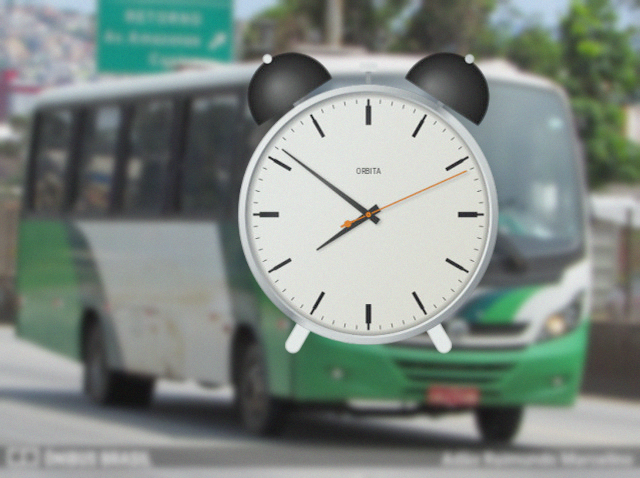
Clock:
7:51:11
